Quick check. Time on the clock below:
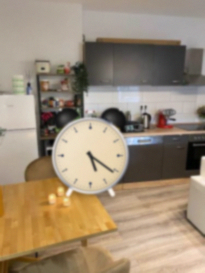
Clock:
5:21
